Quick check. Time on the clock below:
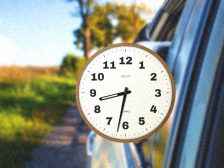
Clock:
8:32
